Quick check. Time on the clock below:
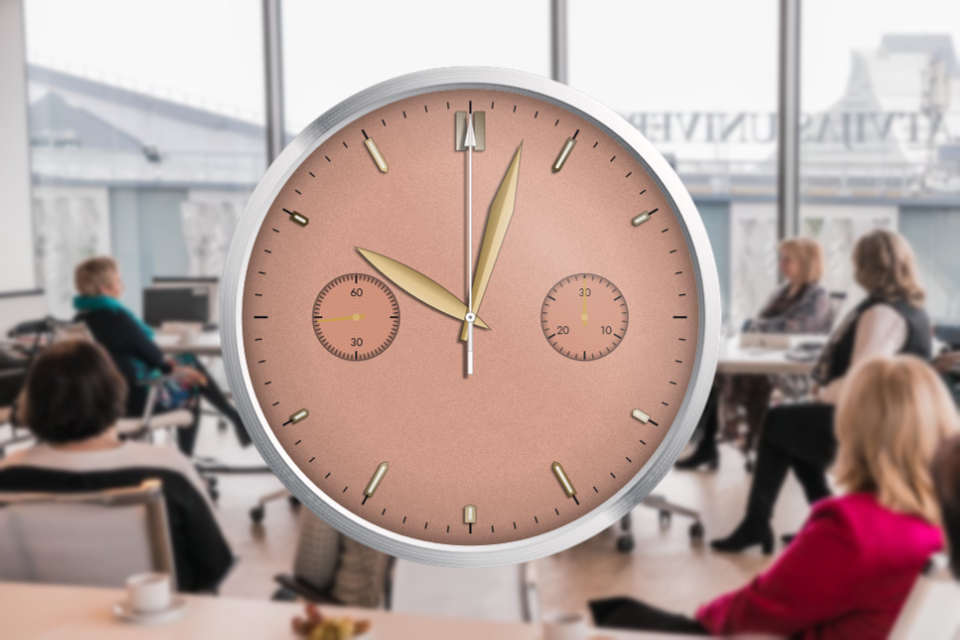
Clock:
10:02:44
